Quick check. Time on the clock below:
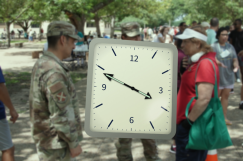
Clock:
3:49
